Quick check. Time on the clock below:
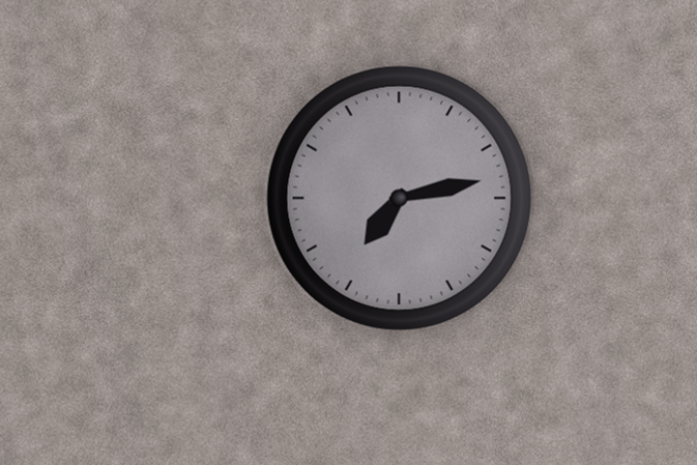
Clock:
7:13
